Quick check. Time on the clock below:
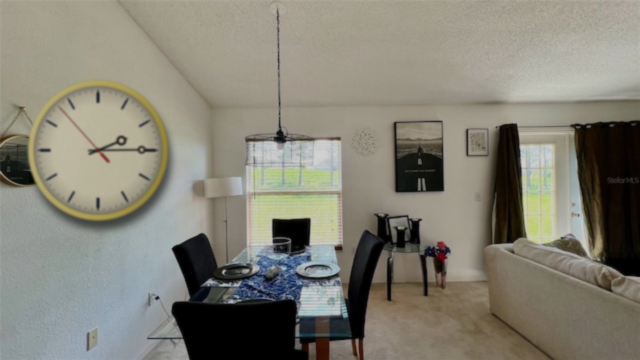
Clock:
2:14:53
